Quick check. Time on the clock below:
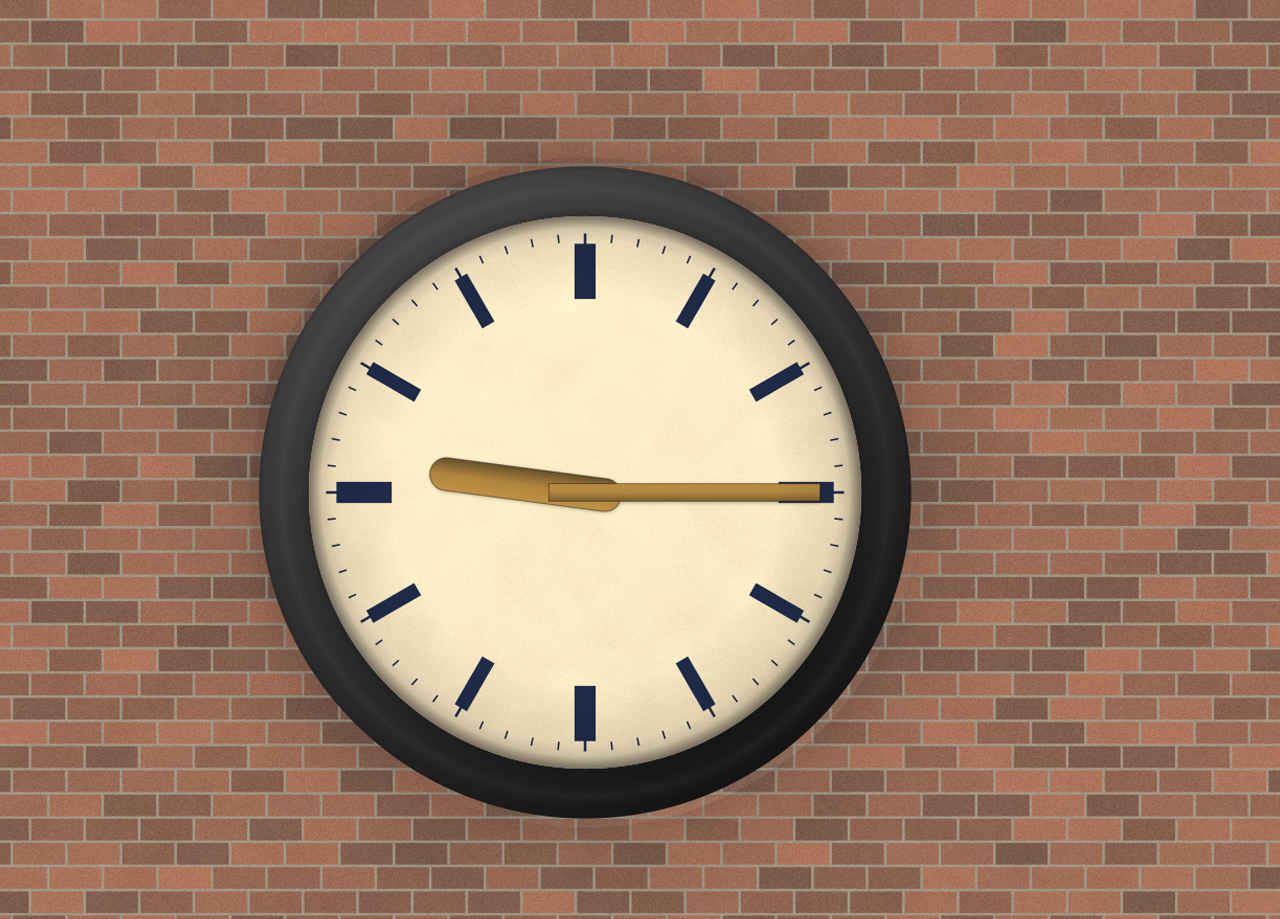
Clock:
9:15
